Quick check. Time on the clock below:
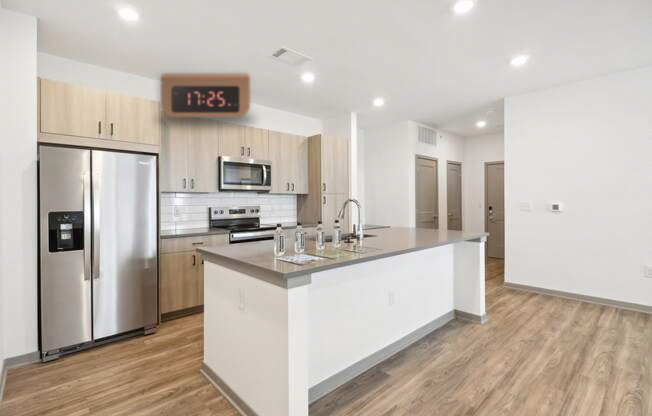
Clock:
17:25
